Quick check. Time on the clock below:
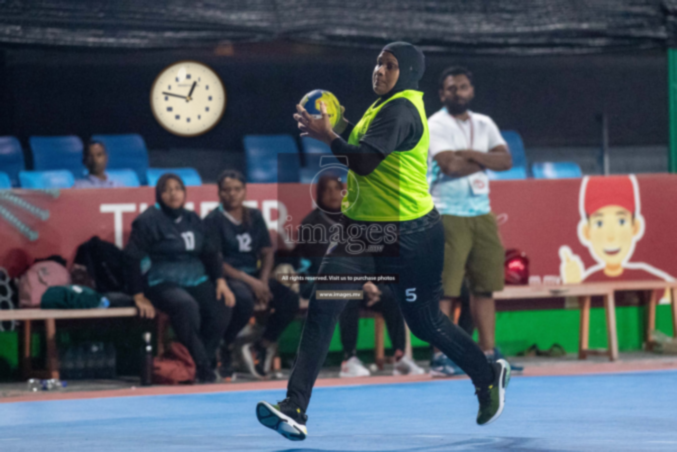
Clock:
12:47
